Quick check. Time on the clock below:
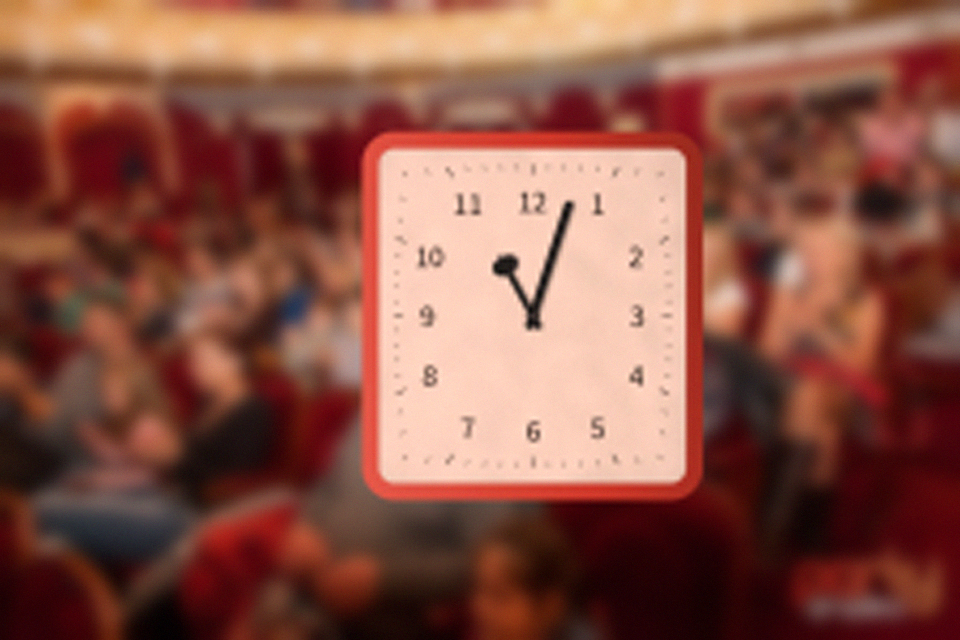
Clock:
11:03
